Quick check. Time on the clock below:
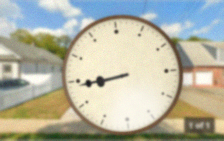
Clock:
8:44
